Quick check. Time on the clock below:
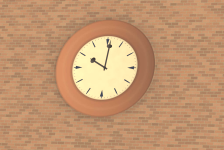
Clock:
10:01
